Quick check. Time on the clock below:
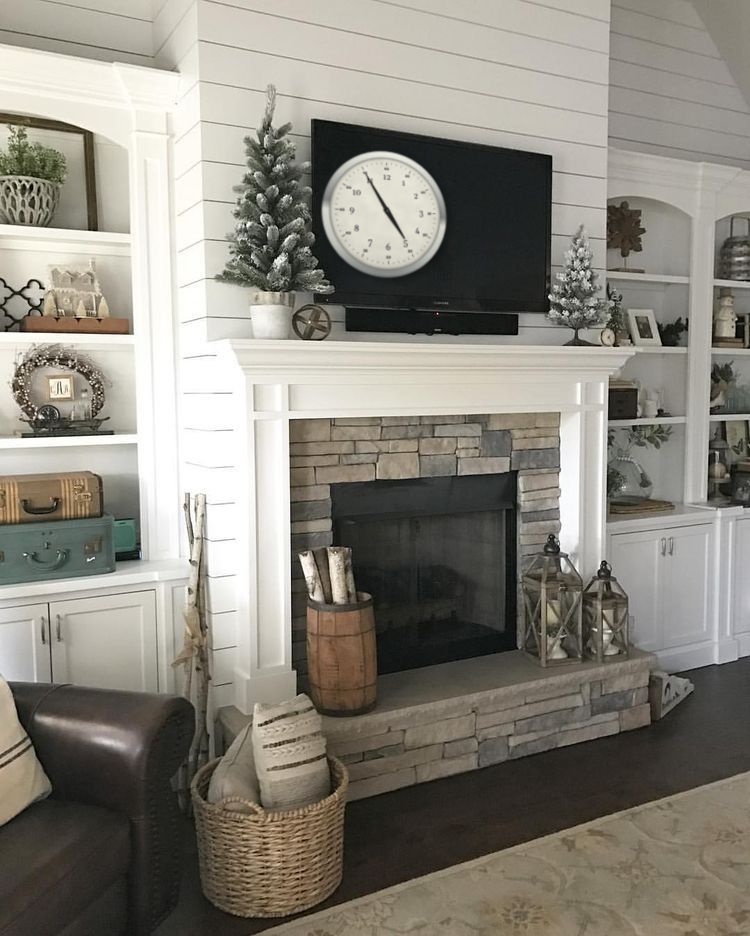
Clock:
4:55
